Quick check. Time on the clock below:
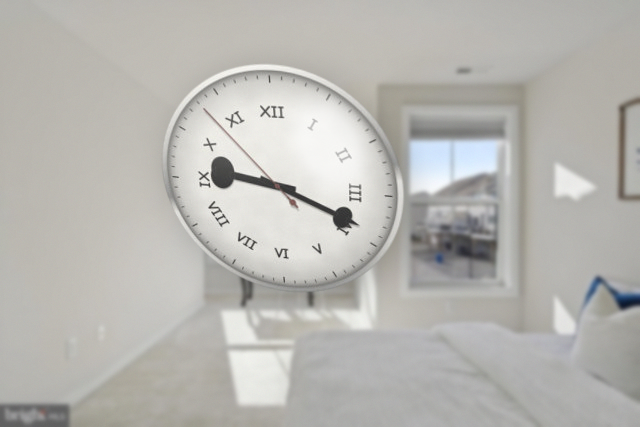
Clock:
9:18:53
